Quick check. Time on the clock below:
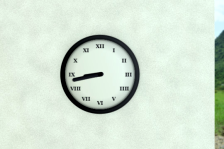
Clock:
8:43
